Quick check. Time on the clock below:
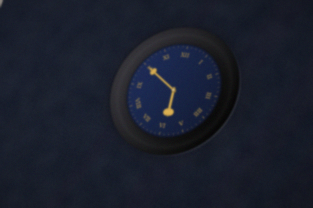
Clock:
5:50
